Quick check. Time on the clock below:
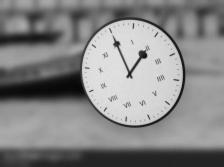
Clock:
2:00
